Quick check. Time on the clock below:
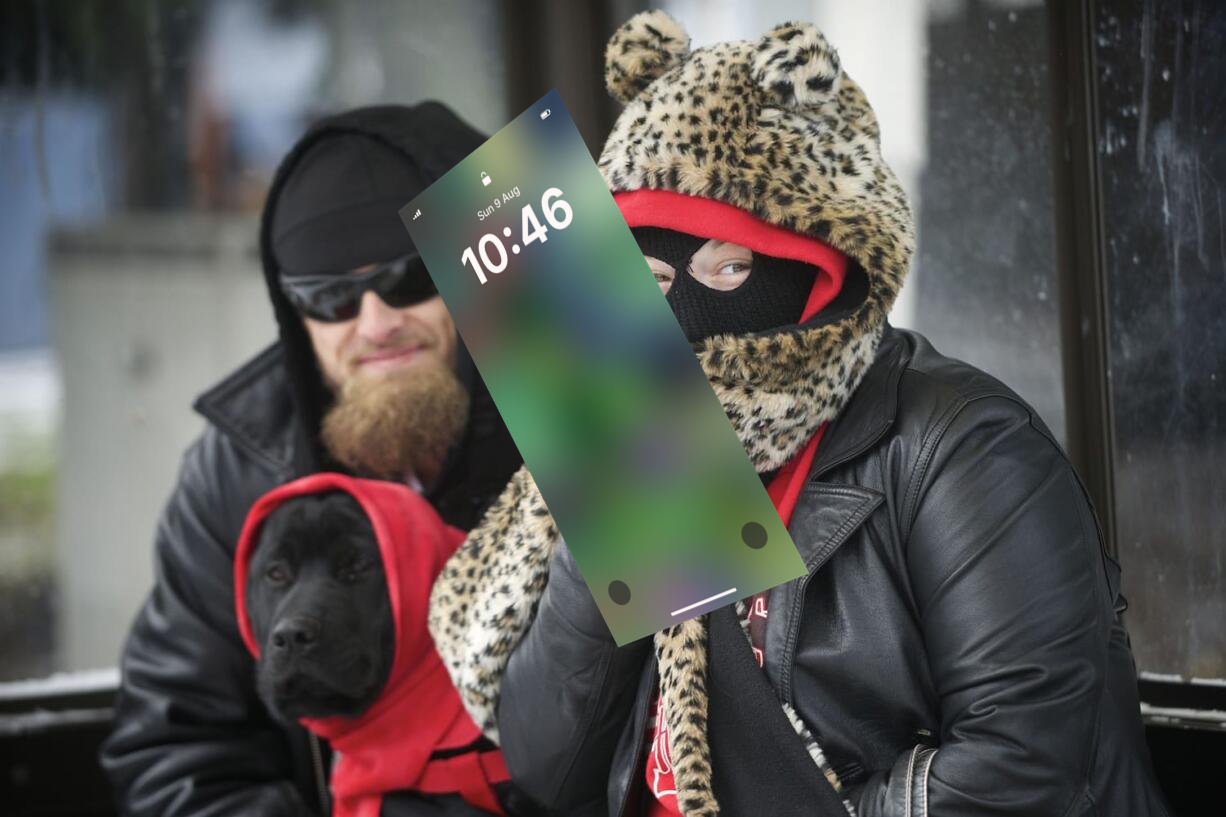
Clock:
10:46
